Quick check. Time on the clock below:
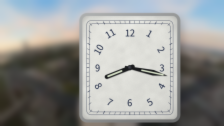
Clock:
8:17
